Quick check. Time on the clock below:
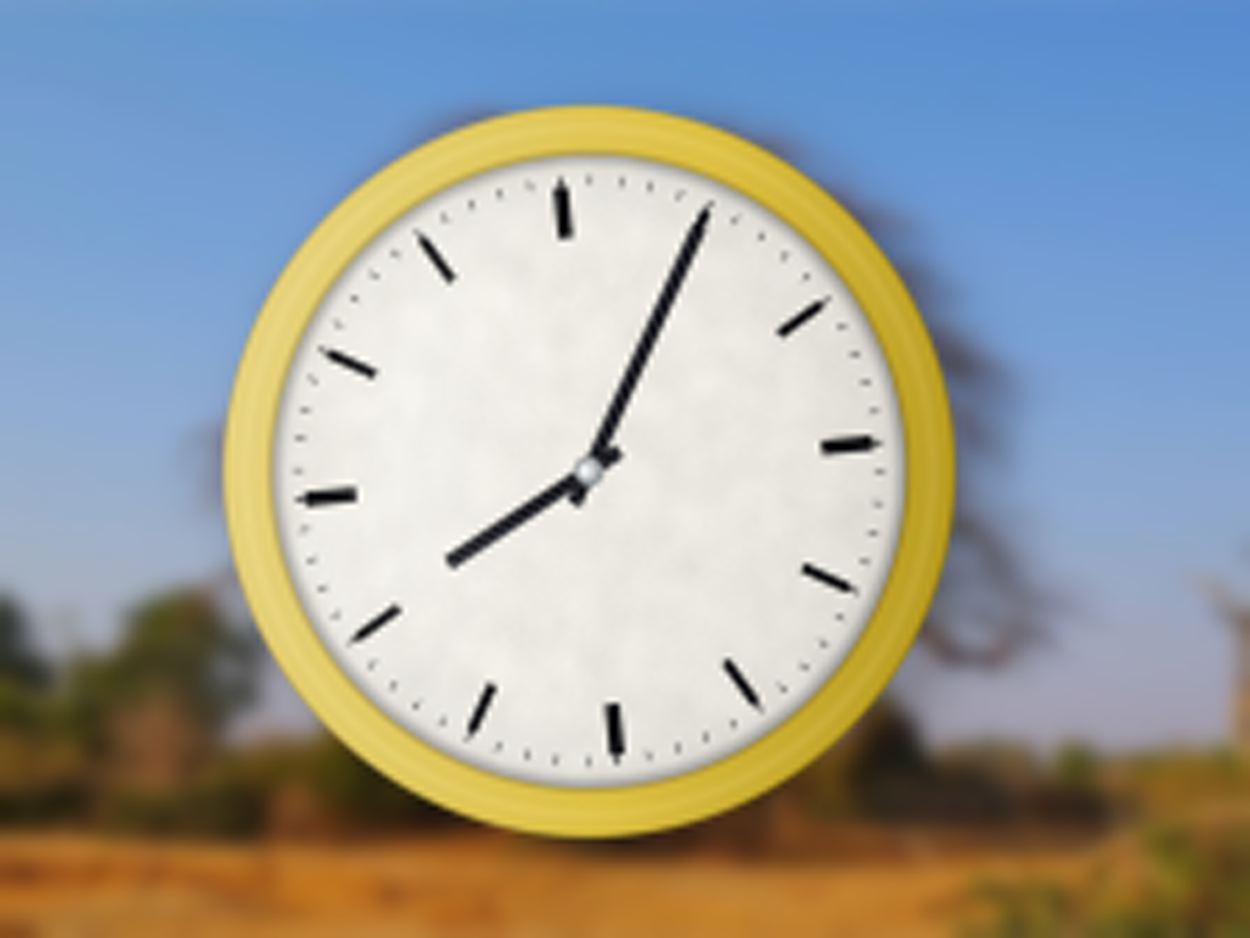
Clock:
8:05
